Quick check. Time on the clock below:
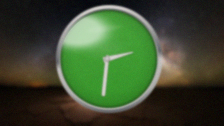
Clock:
2:31
